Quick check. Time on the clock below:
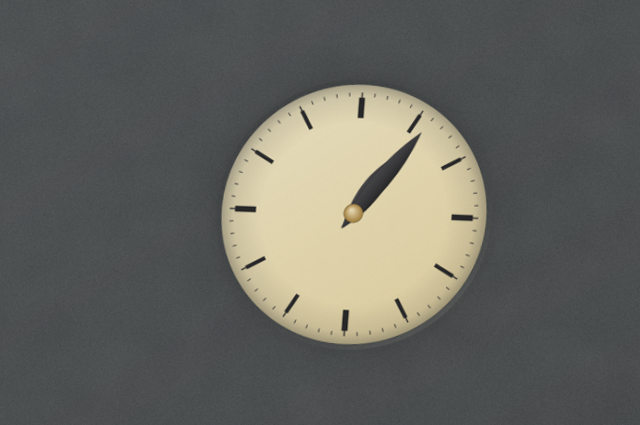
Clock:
1:06
